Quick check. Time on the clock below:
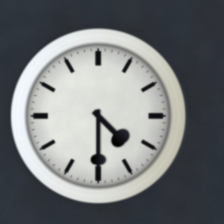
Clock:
4:30
